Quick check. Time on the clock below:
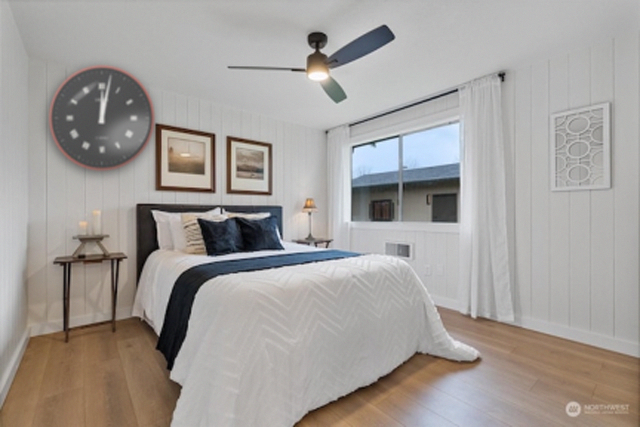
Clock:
12:02
